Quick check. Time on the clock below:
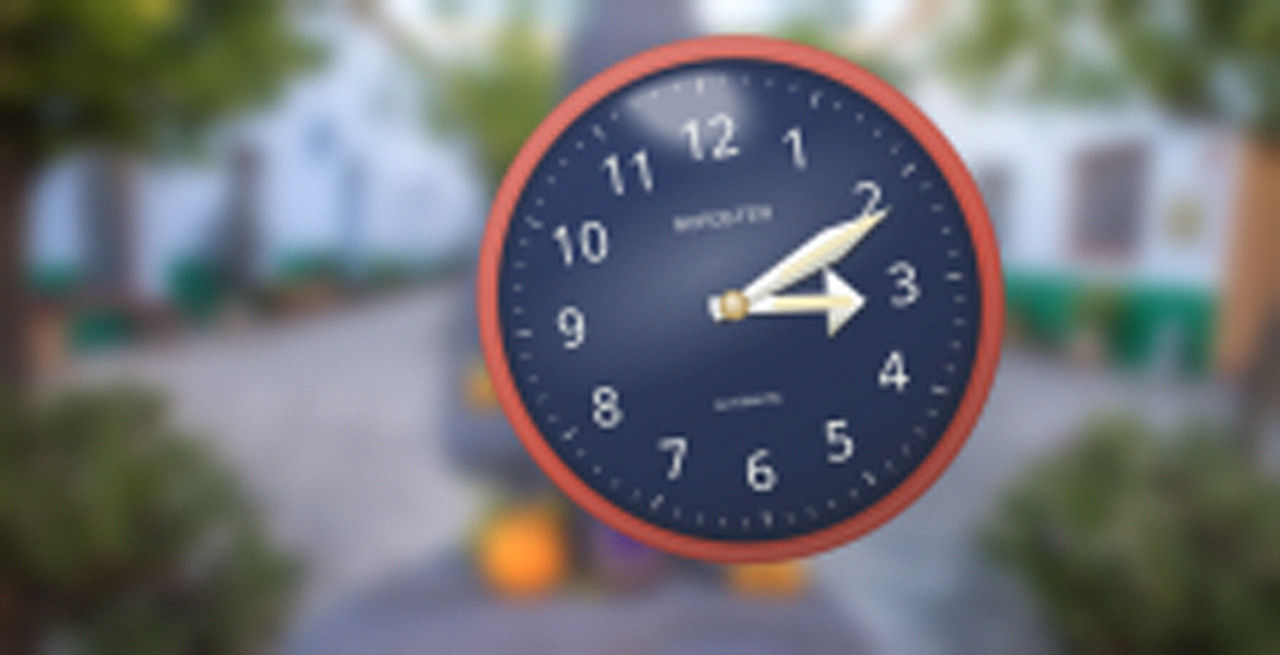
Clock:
3:11
